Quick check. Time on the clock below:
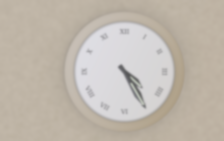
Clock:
4:25
